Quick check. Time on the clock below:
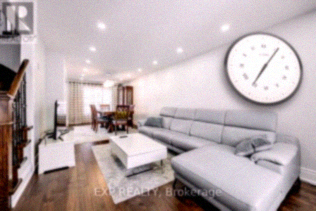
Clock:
7:06
